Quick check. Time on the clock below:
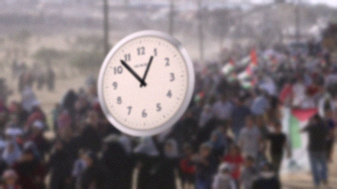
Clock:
12:53
